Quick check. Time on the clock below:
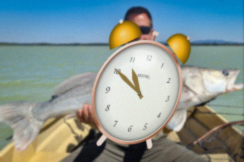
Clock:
10:50
